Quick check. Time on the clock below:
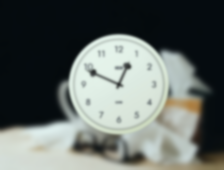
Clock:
12:49
